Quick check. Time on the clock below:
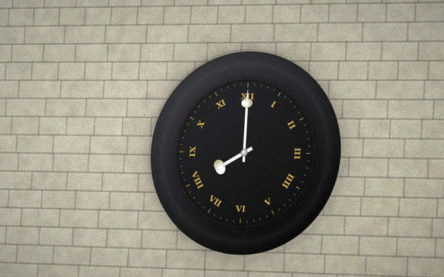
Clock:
8:00
